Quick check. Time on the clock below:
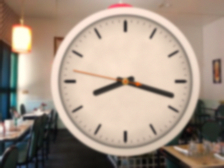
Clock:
8:17:47
